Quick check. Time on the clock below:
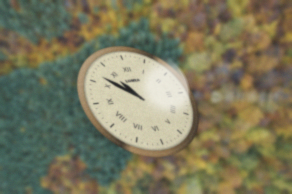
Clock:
10:52
